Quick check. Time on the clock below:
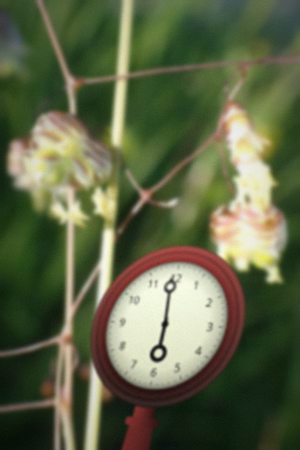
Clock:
5:59
